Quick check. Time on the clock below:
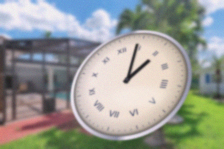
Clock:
2:04
